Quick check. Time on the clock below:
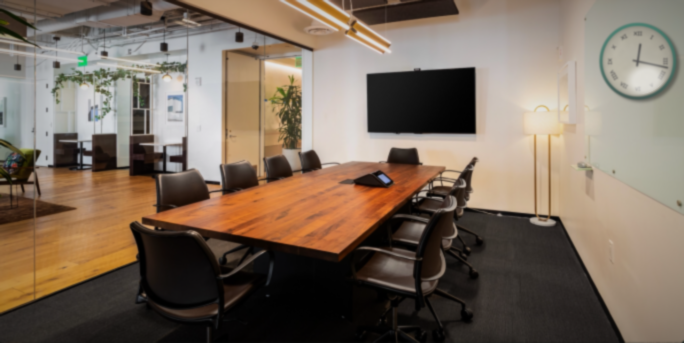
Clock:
12:17
